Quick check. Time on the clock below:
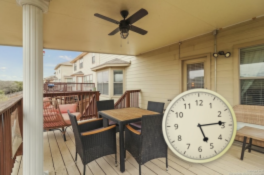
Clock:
5:14
